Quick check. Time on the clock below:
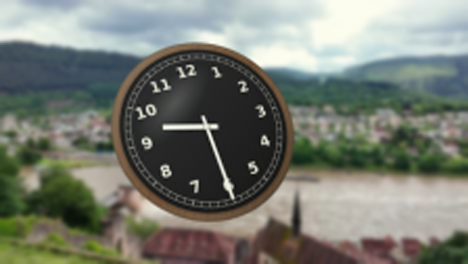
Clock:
9:30
